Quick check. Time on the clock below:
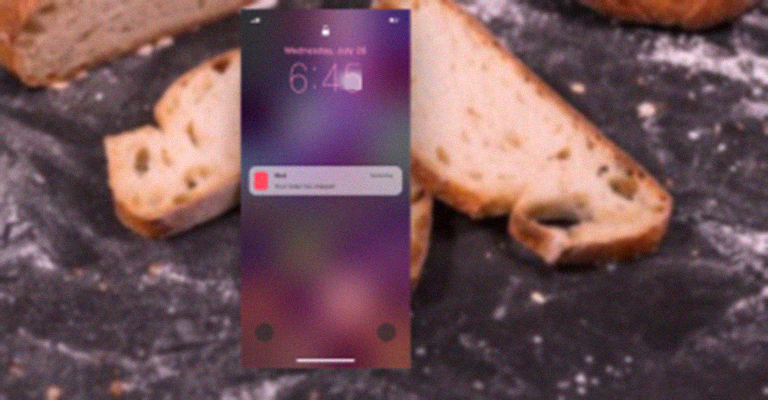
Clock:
6:45
